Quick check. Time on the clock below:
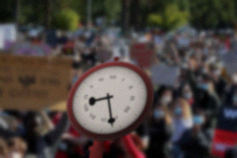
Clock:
8:27
